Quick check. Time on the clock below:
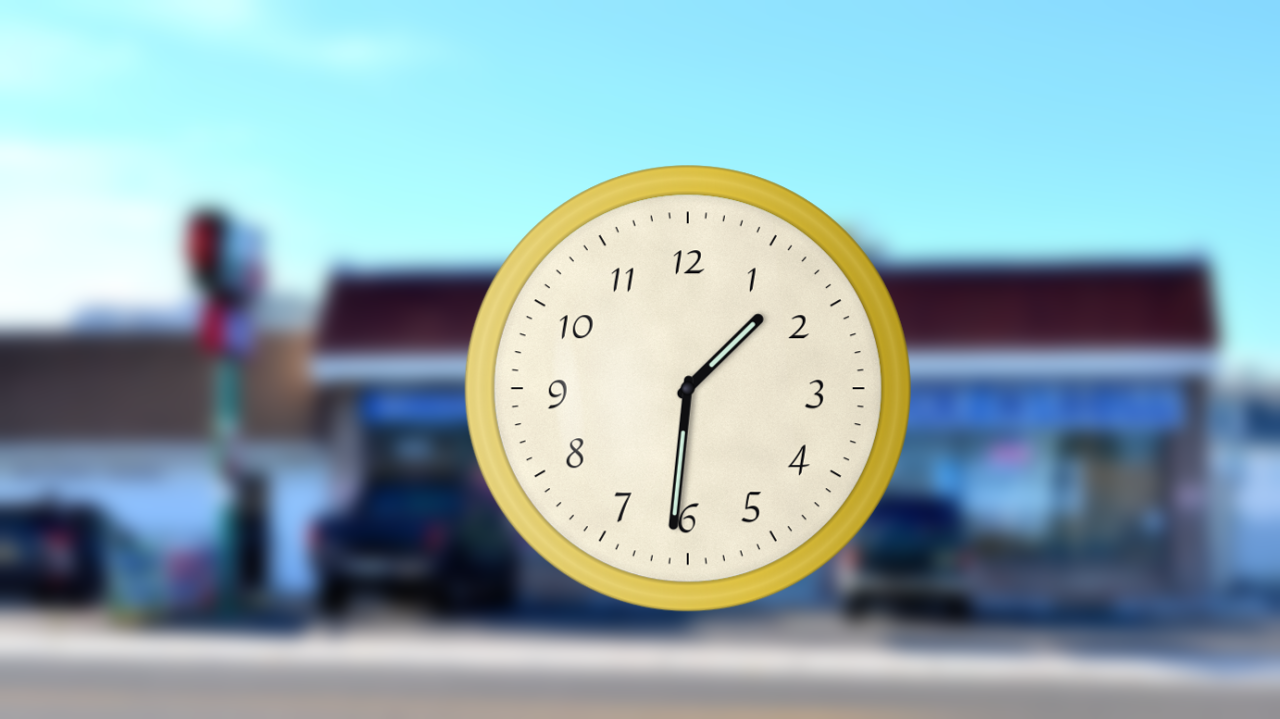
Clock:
1:31
